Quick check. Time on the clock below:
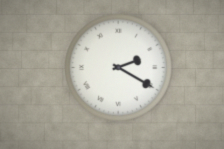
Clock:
2:20
